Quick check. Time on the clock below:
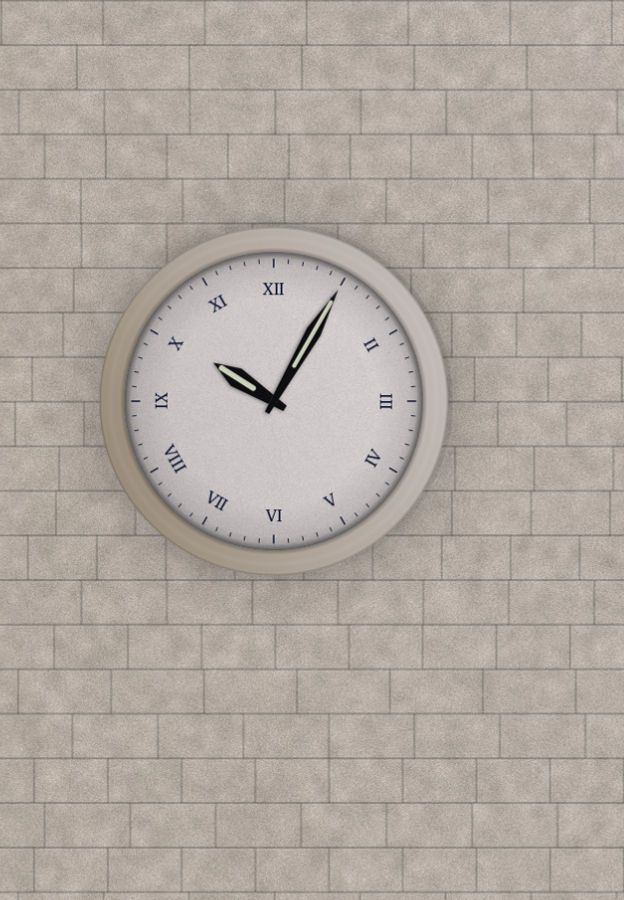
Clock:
10:05
